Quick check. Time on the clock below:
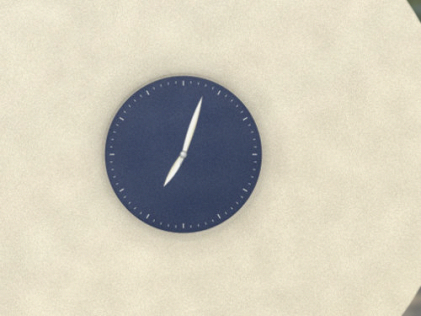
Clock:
7:03
